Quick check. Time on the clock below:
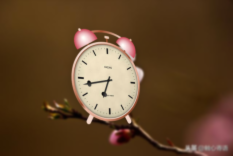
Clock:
6:43
